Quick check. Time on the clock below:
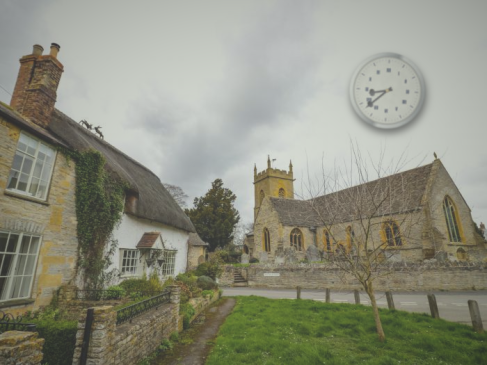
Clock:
8:38
